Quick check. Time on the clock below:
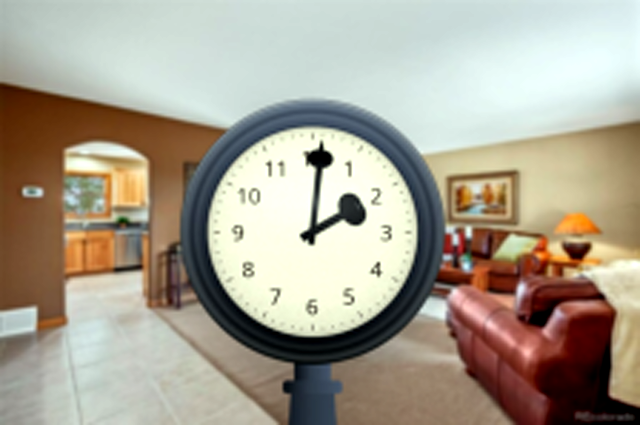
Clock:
2:01
